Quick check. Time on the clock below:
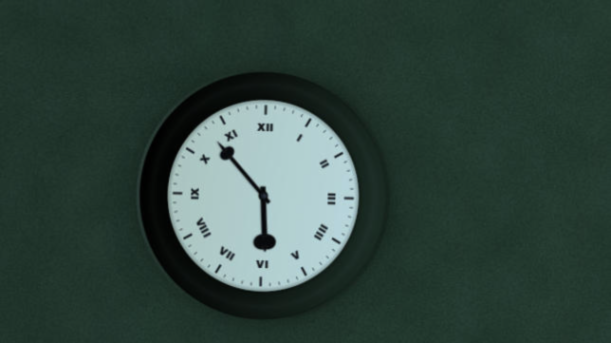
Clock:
5:53
